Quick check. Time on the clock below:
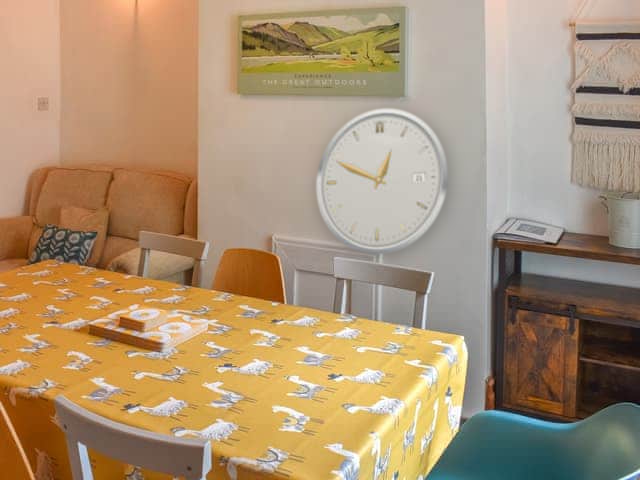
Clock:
12:49
